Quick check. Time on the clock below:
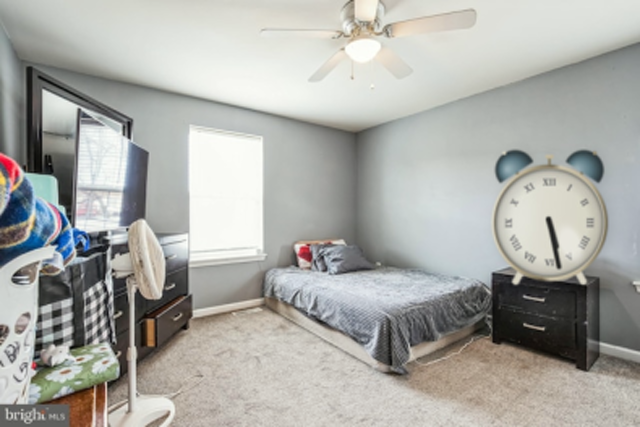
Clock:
5:28
